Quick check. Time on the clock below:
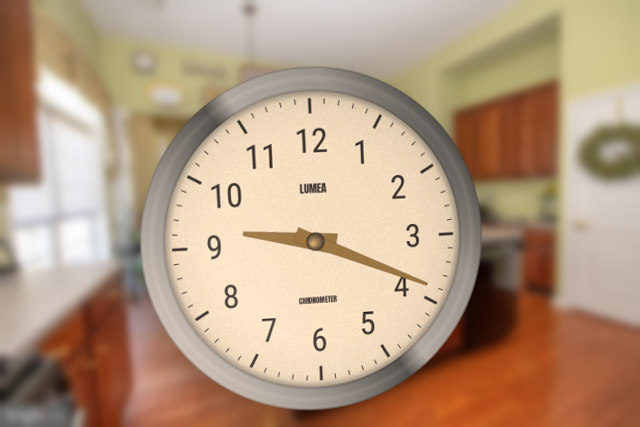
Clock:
9:19
